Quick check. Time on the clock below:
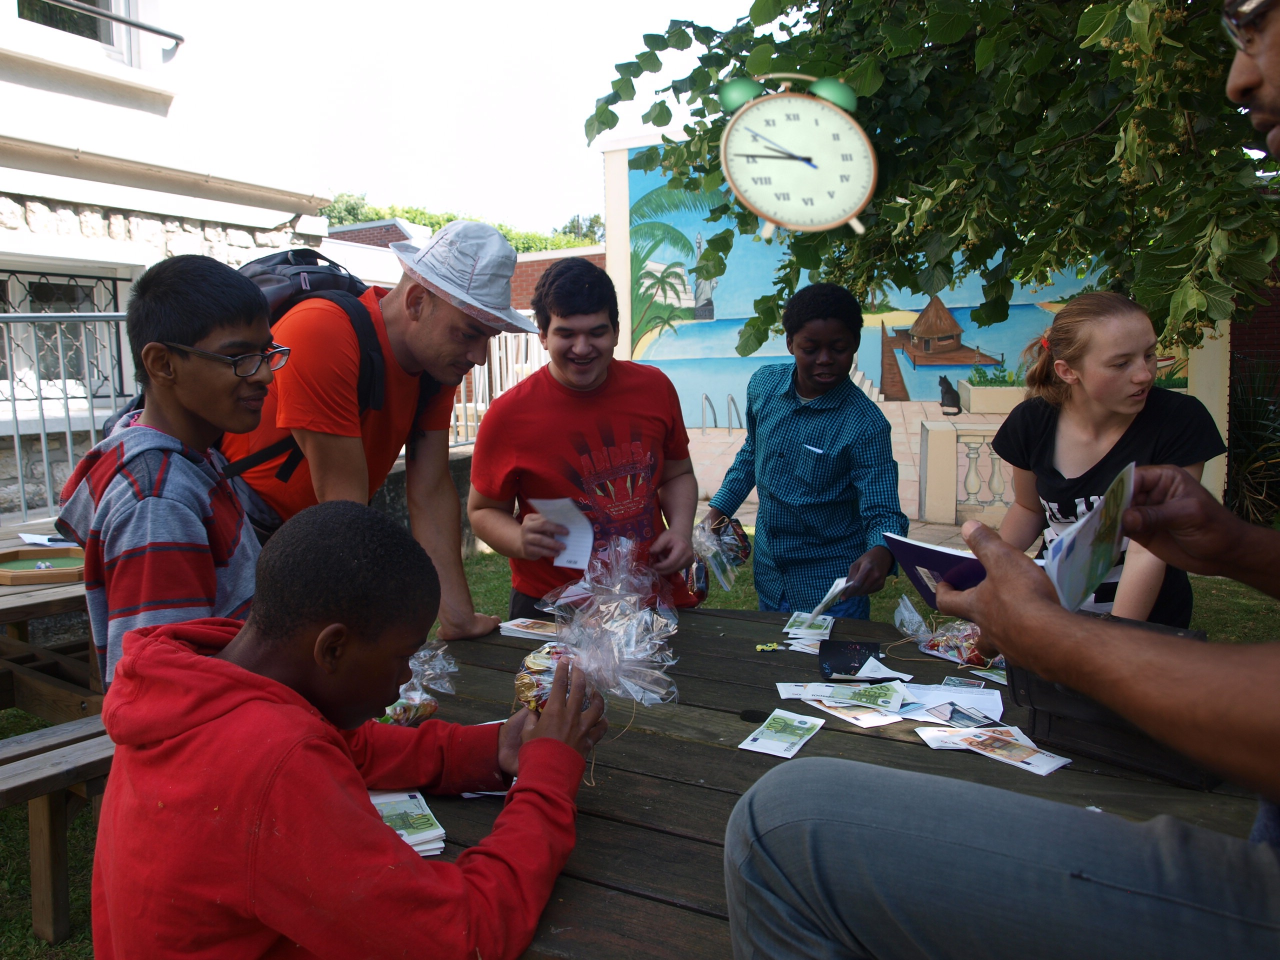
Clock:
9:45:51
